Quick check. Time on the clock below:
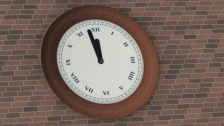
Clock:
11:58
